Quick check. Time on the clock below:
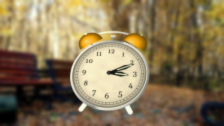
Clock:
3:11
